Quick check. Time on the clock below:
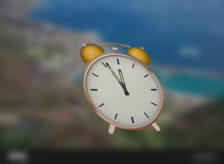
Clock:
11:56
